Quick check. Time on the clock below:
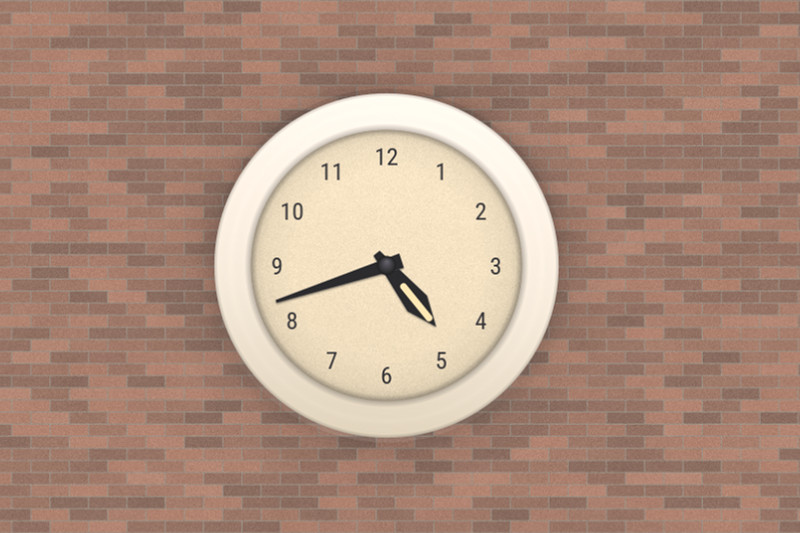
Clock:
4:42
